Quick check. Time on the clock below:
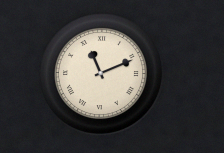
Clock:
11:11
